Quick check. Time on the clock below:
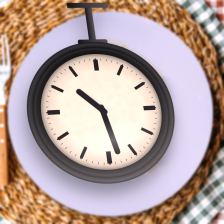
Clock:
10:28
